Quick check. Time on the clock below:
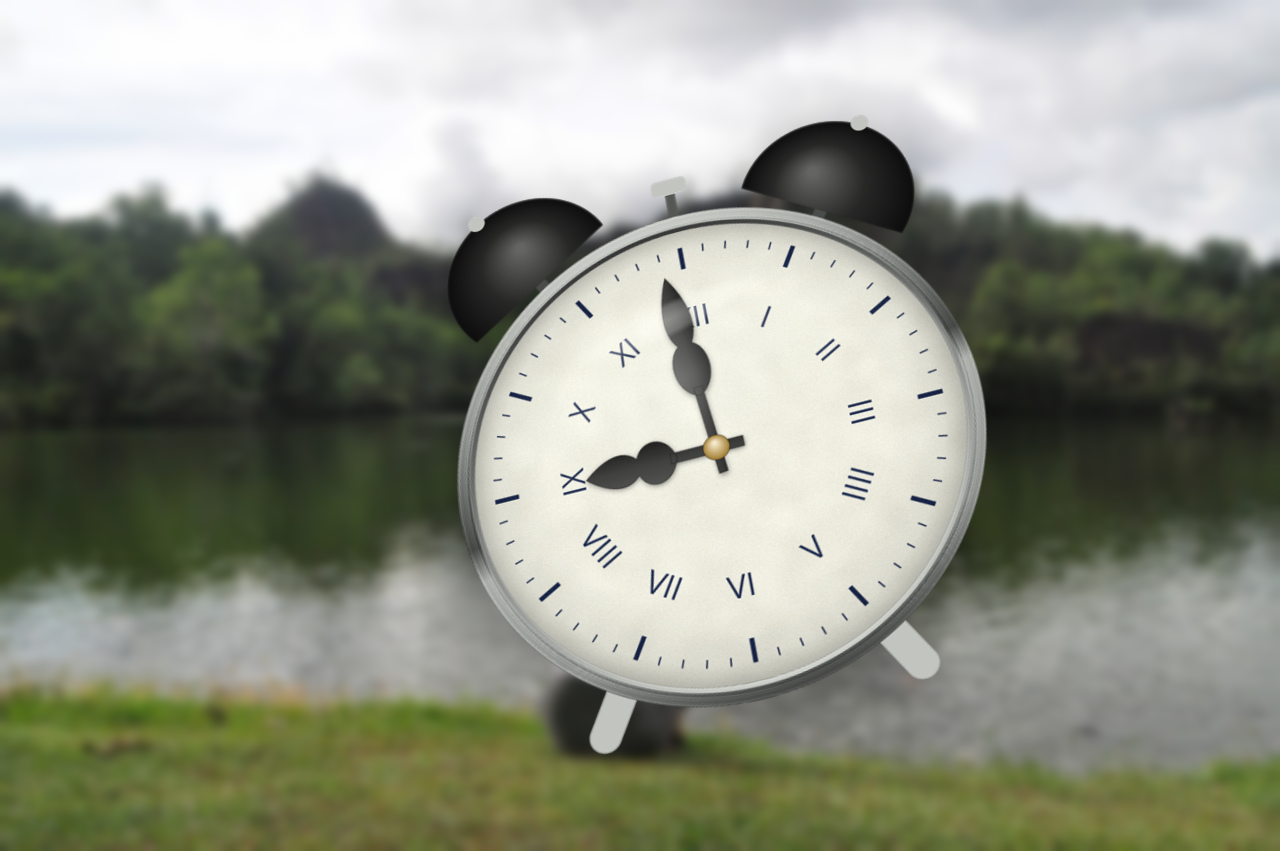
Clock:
8:59
